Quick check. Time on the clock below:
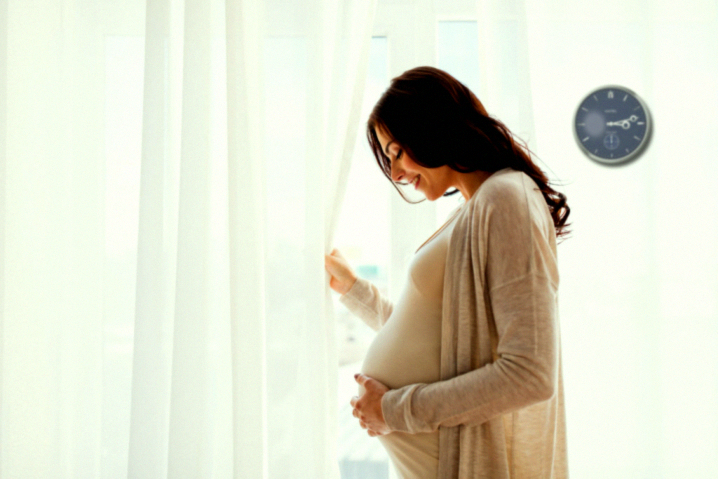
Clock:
3:13
